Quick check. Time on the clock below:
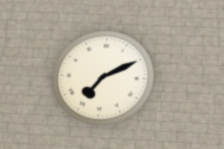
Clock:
7:10
